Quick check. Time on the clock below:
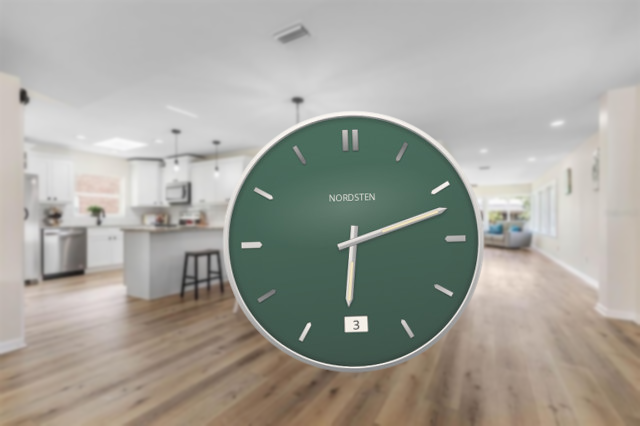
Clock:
6:12
